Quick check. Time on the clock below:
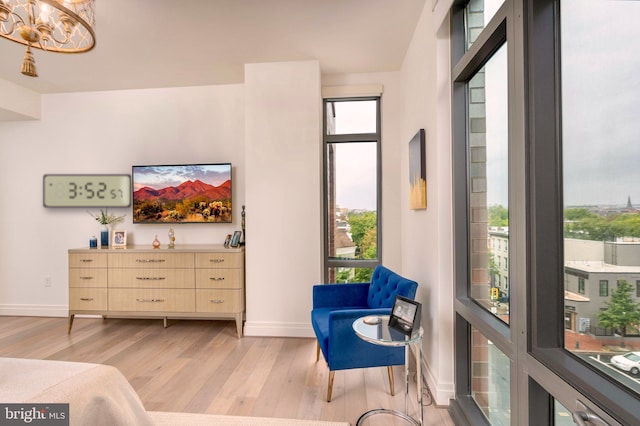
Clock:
3:52
